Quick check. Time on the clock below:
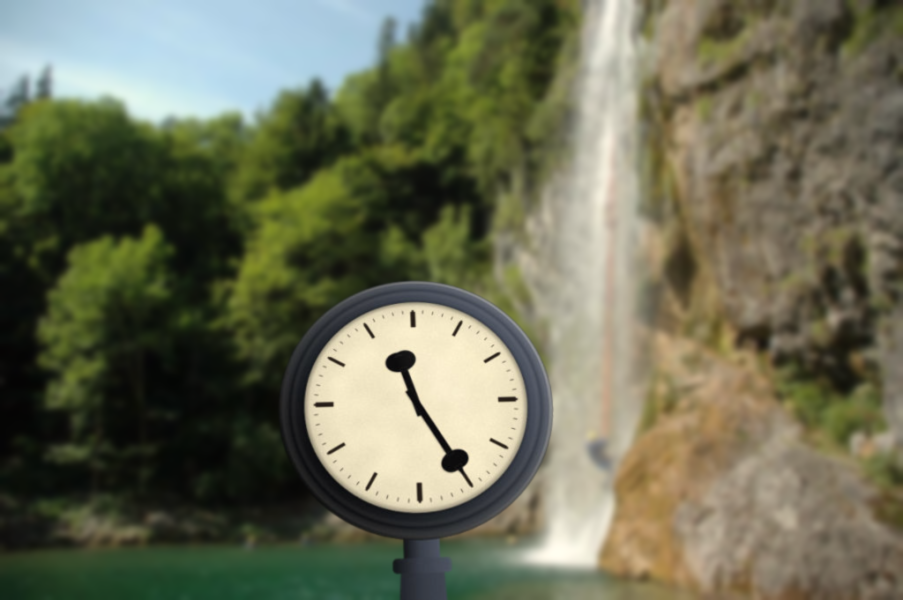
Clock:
11:25
